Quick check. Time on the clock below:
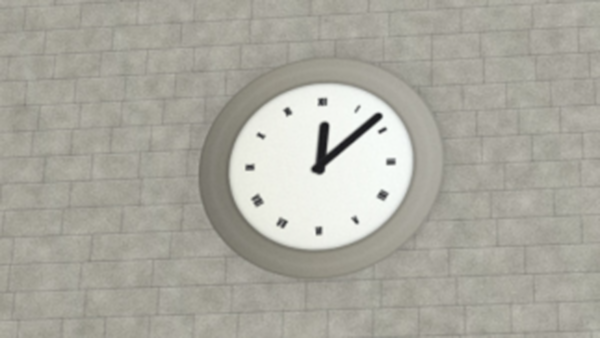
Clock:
12:08
